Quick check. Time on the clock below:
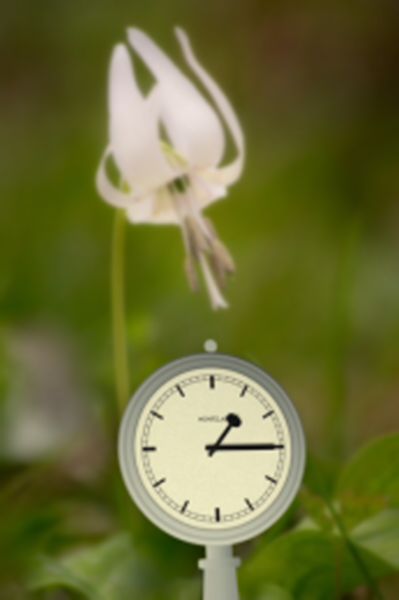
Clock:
1:15
